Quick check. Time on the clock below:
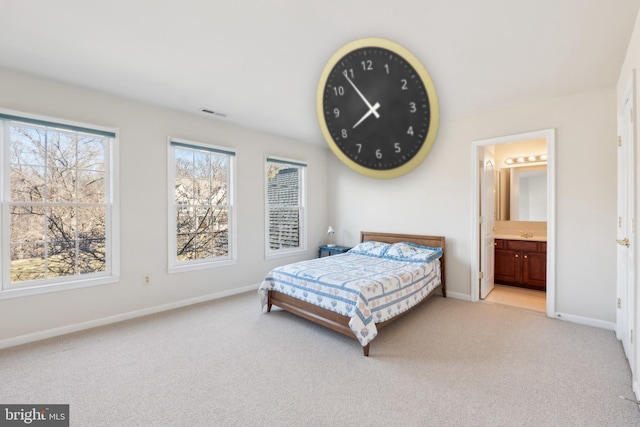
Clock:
7:54
